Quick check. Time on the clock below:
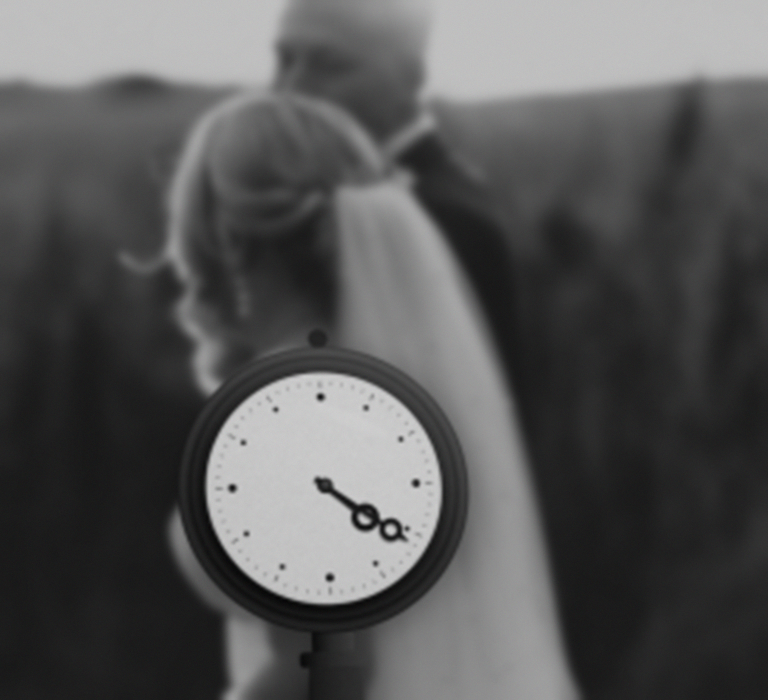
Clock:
4:21
